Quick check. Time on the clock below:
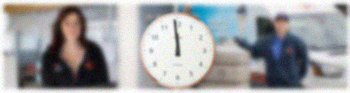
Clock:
11:59
